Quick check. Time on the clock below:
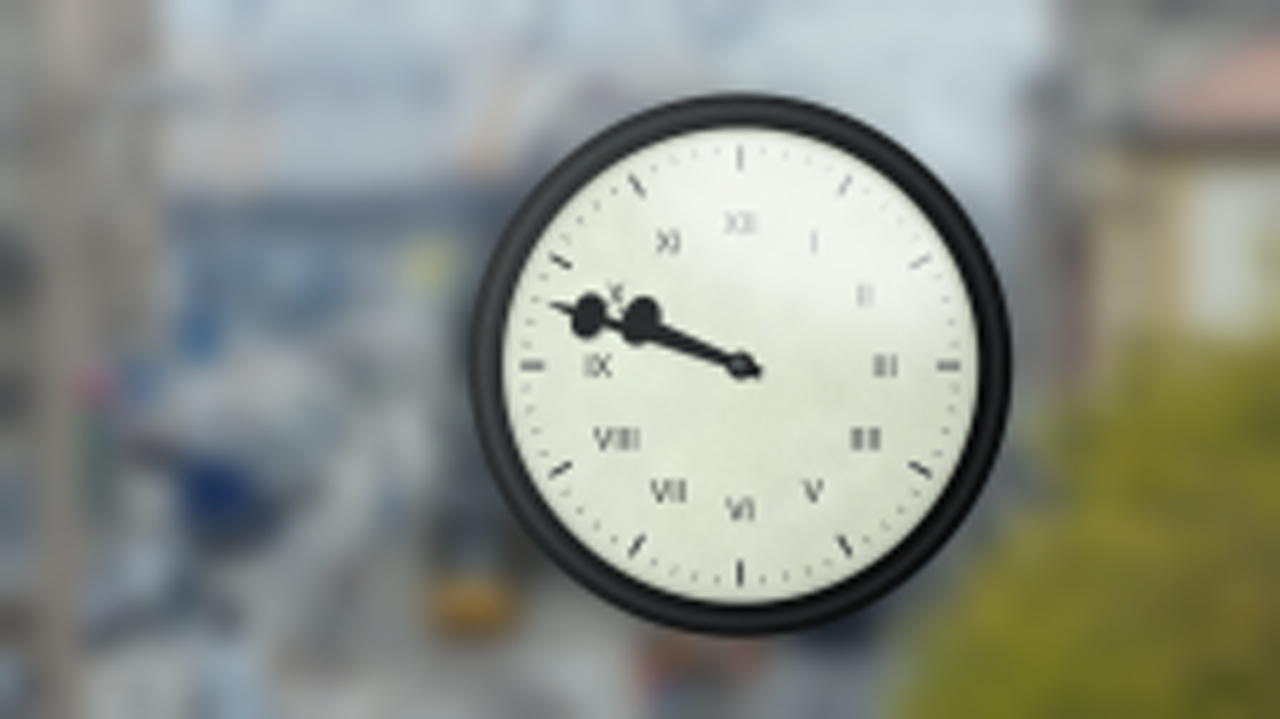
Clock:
9:48
